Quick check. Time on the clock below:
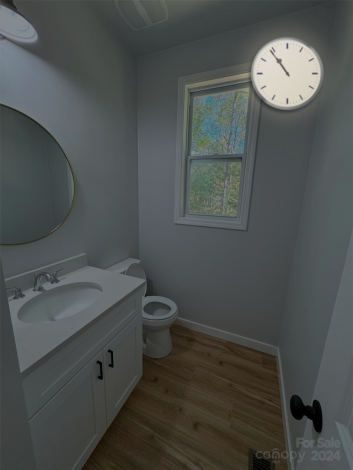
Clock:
10:54
